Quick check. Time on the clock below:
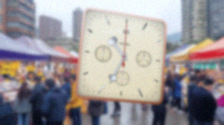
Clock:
10:34
